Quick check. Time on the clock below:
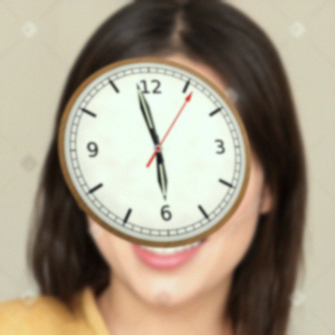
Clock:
5:58:06
